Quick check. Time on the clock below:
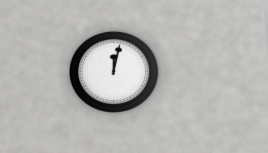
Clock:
12:02
